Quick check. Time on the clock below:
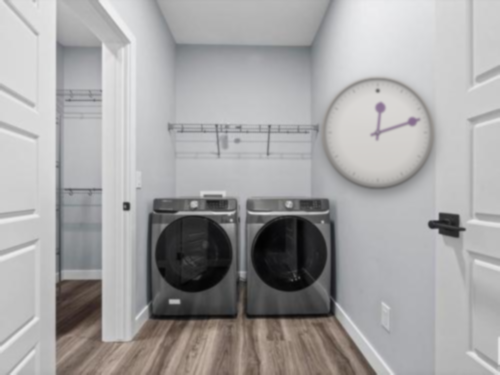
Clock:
12:12
